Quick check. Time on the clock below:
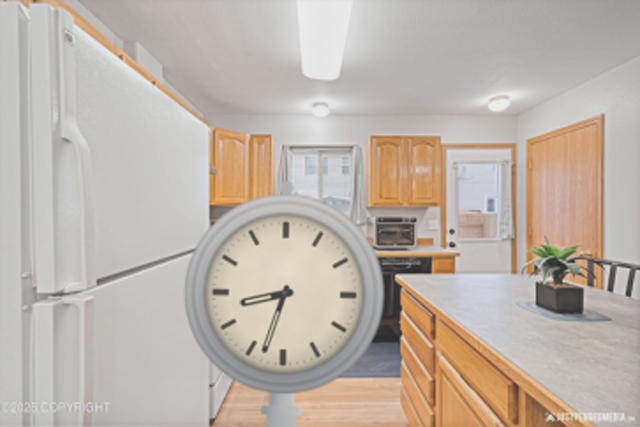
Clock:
8:33
